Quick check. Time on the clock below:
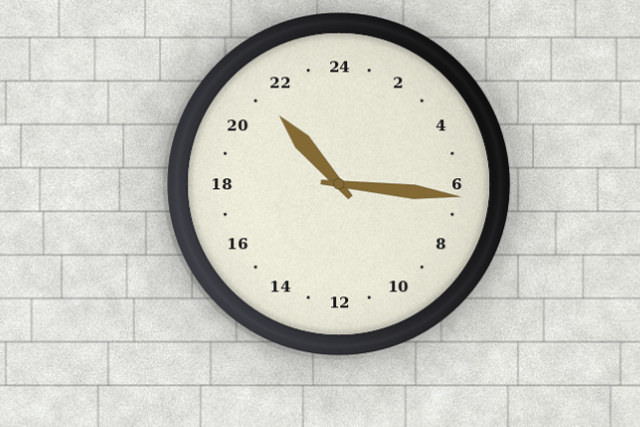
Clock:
21:16
